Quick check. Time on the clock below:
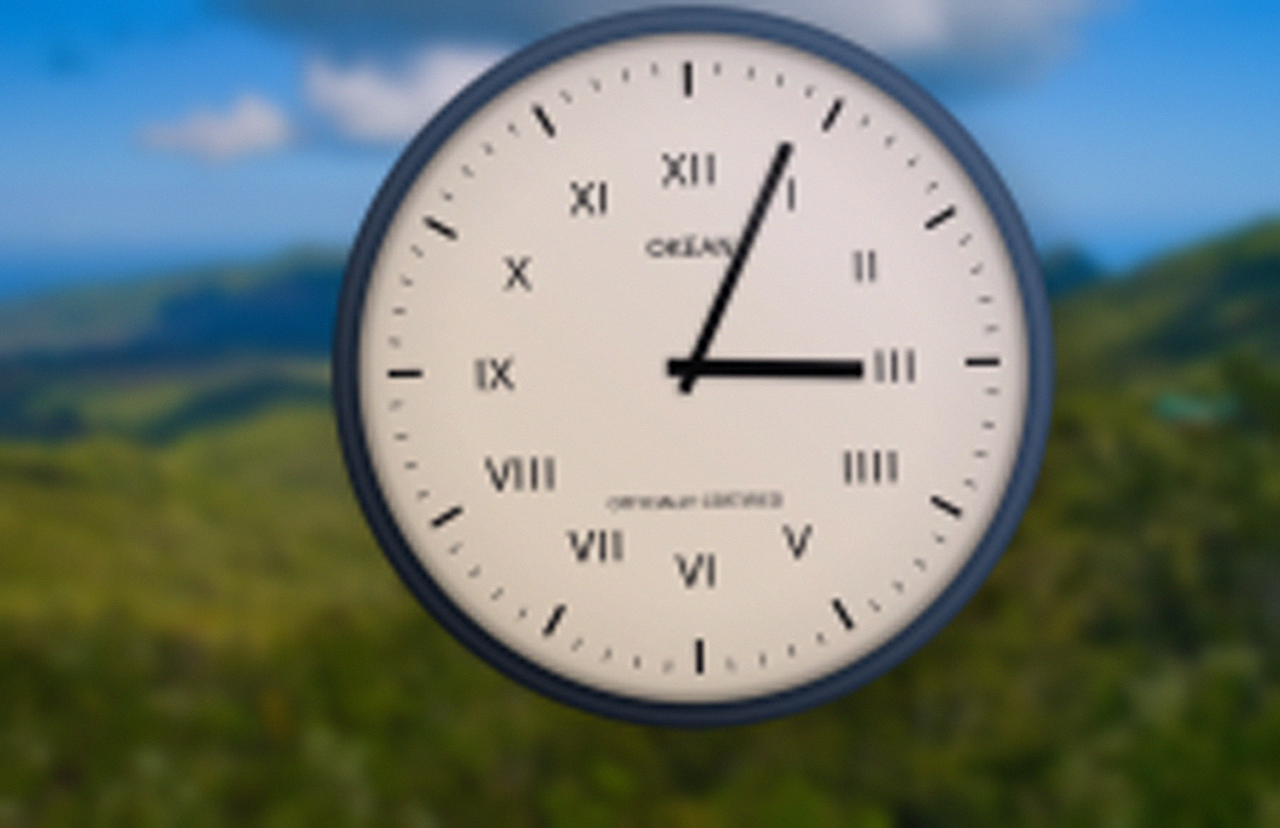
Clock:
3:04
